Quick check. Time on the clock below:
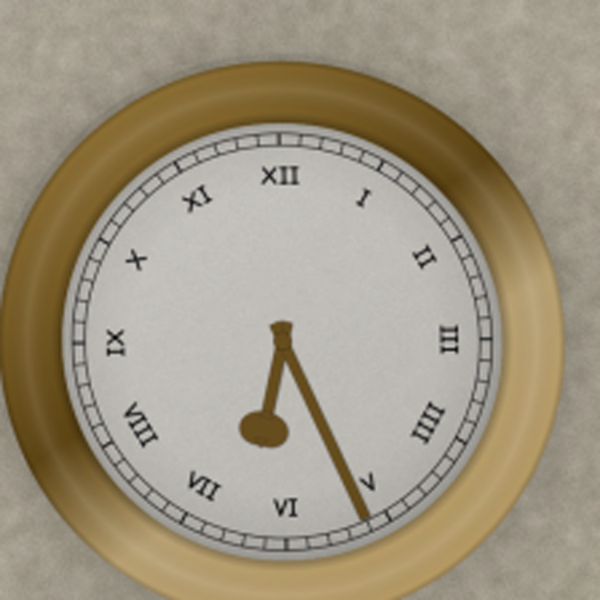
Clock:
6:26
